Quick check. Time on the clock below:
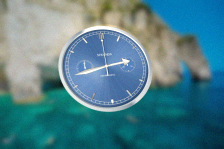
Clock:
2:43
